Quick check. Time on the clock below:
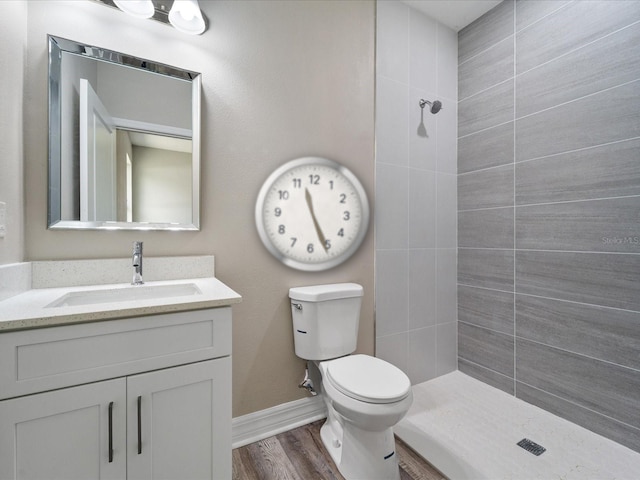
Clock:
11:26
